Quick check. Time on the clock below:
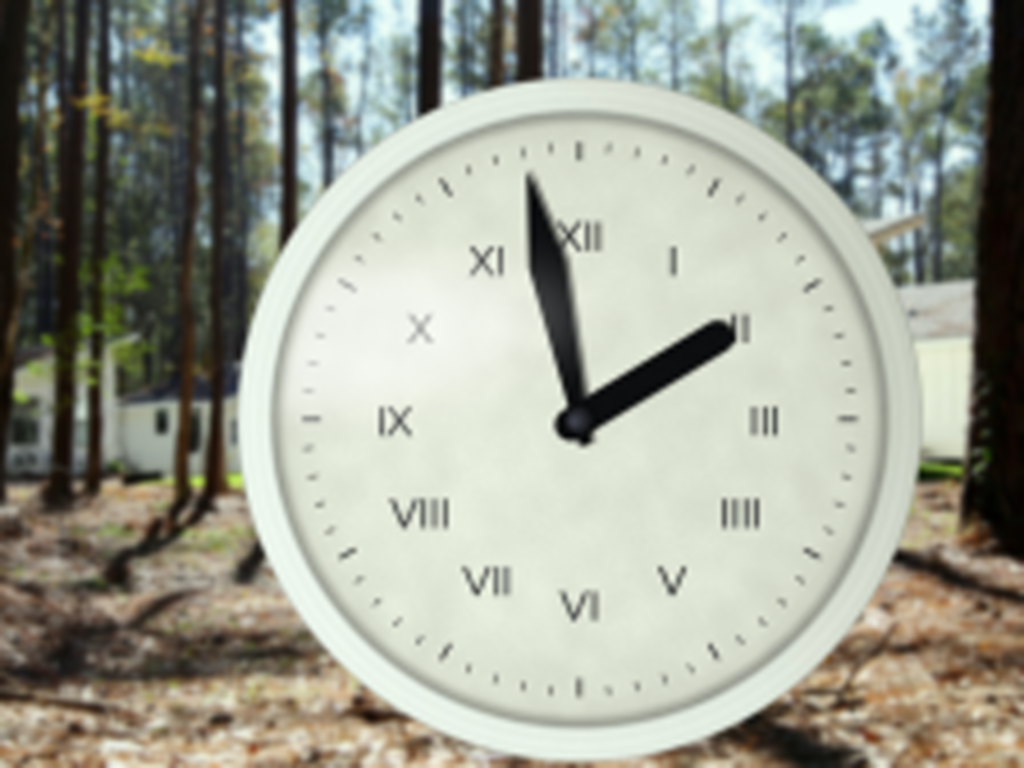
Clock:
1:58
